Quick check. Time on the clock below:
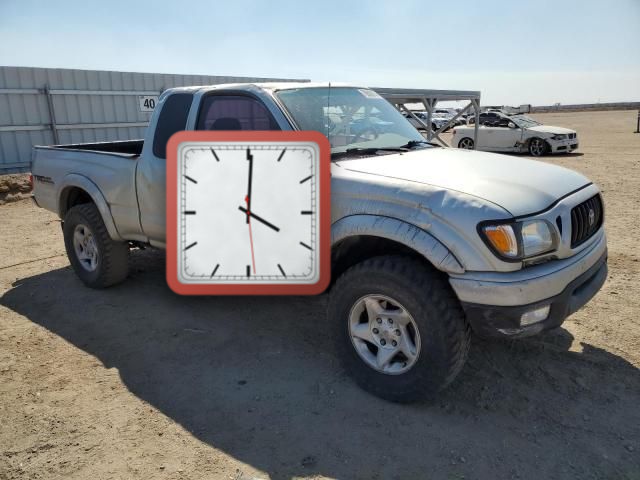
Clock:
4:00:29
